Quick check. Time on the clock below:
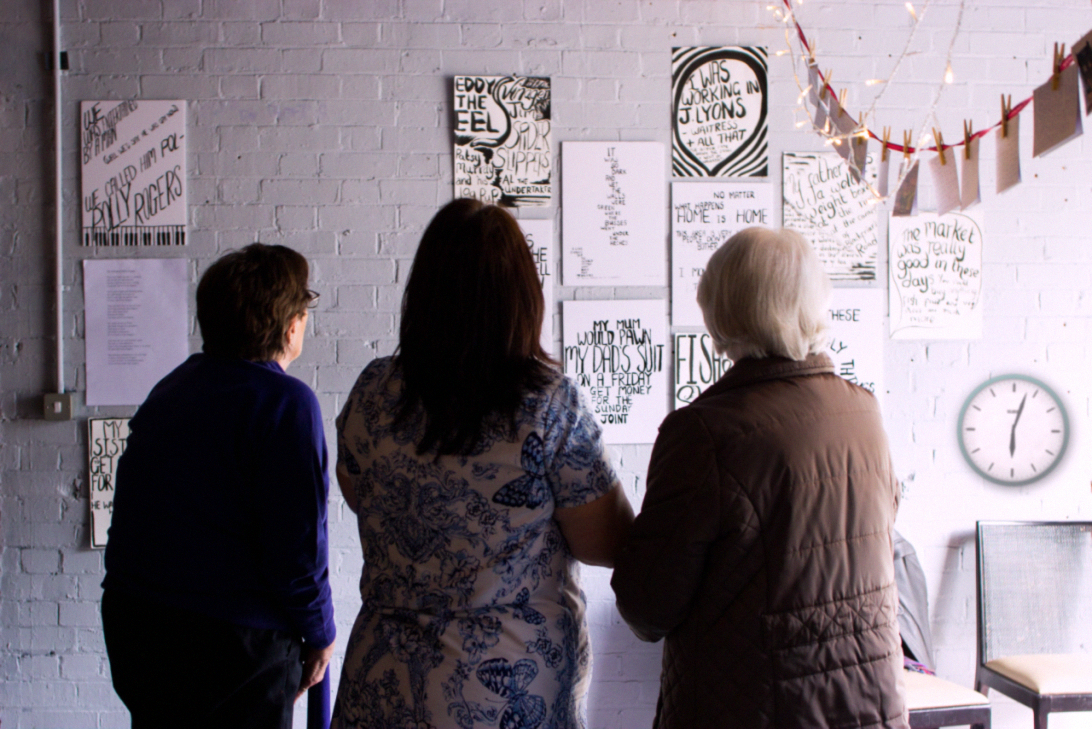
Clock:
6:03
